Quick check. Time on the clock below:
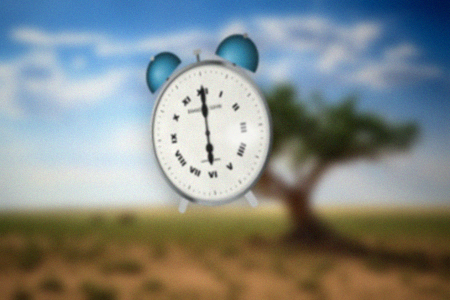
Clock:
6:00
